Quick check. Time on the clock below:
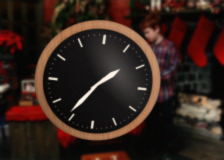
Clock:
1:36
